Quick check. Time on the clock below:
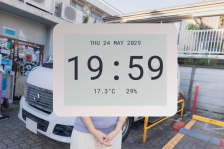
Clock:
19:59
